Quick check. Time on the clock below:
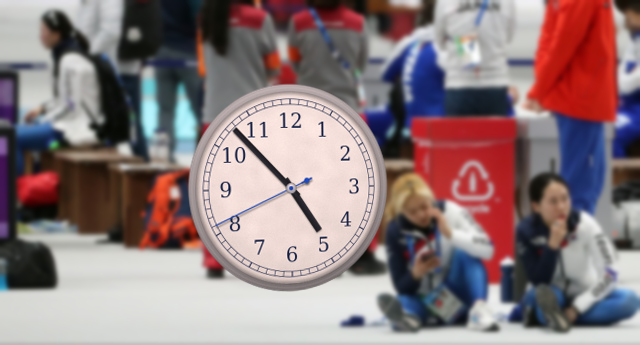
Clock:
4:52:41
